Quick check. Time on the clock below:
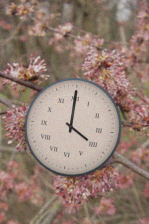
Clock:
4:00
